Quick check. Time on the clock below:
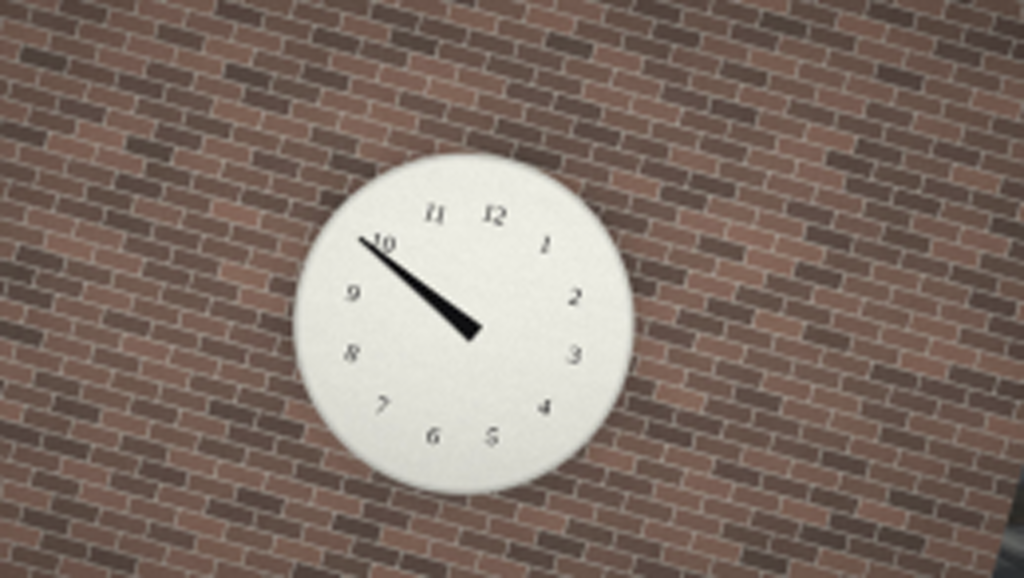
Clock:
9:49
